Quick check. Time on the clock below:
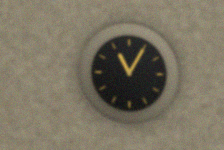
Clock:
11:05
